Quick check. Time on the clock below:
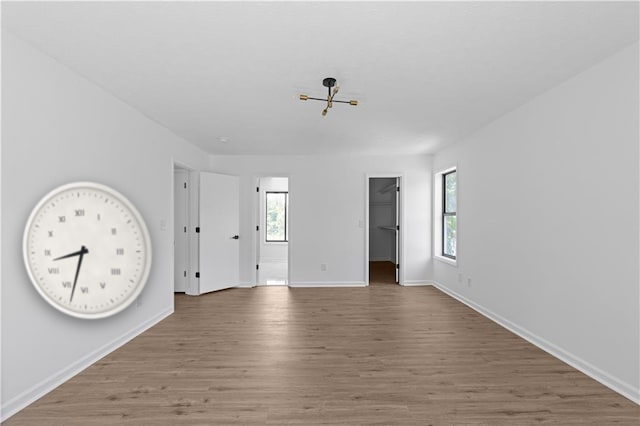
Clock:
8:33
